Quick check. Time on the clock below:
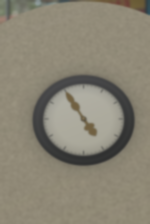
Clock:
4:55
